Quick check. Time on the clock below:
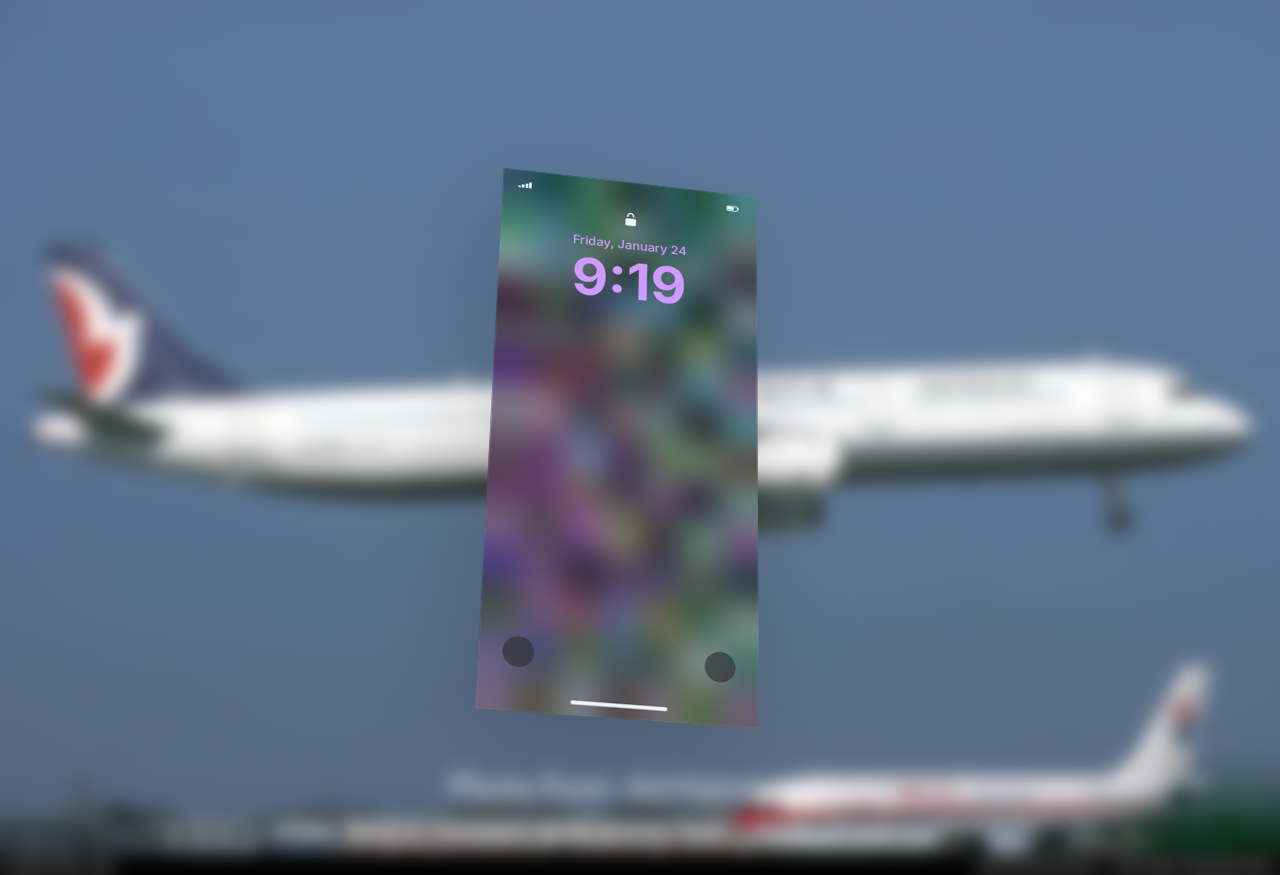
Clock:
9:19
